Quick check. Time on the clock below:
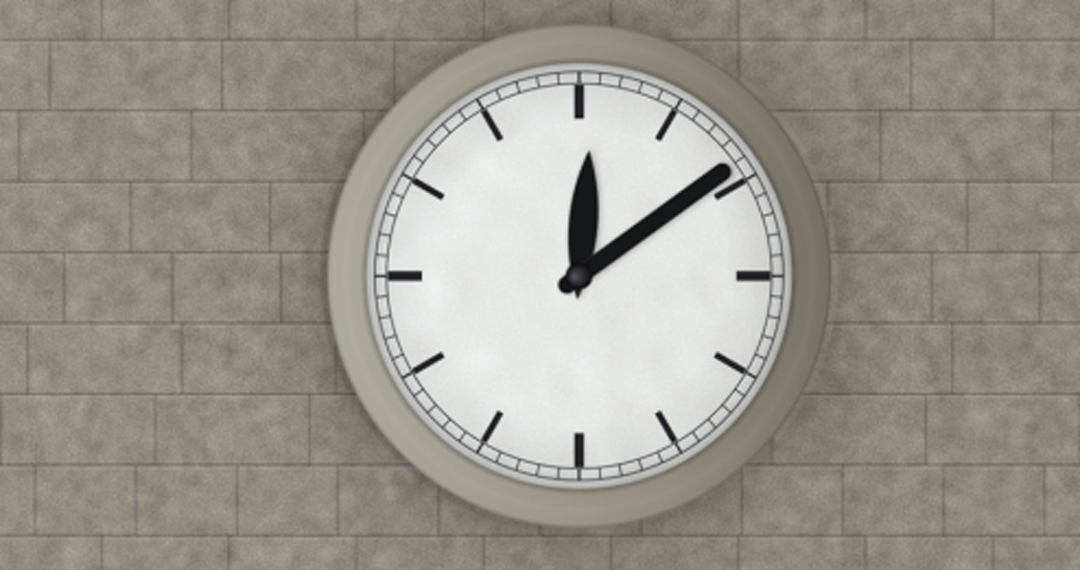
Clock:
12:09
